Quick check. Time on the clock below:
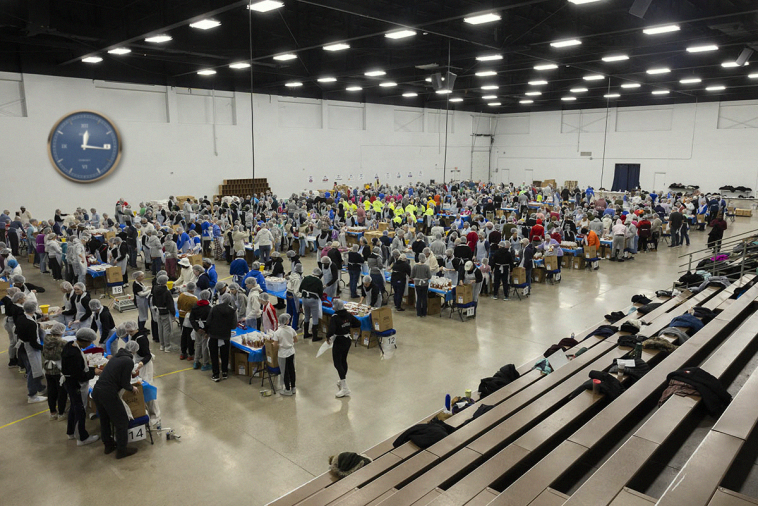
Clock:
12:16
